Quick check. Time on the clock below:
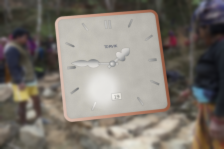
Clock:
1:46
